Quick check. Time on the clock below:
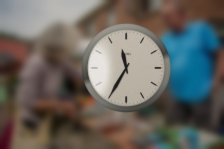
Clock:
11:35
